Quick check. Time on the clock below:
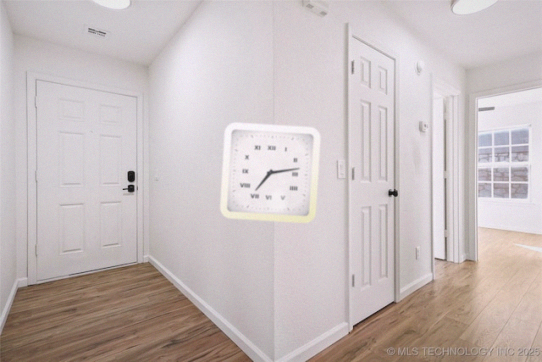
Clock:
7:13
